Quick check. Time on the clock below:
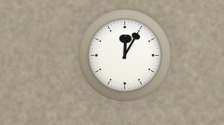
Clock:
12:05
